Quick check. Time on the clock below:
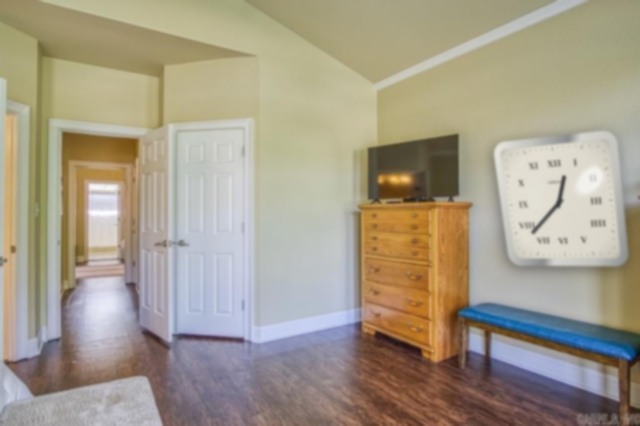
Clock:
12:38
